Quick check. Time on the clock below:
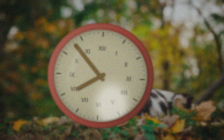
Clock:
7:53
